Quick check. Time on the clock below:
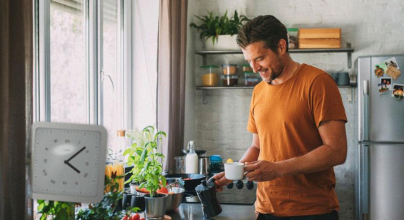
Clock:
4:08
